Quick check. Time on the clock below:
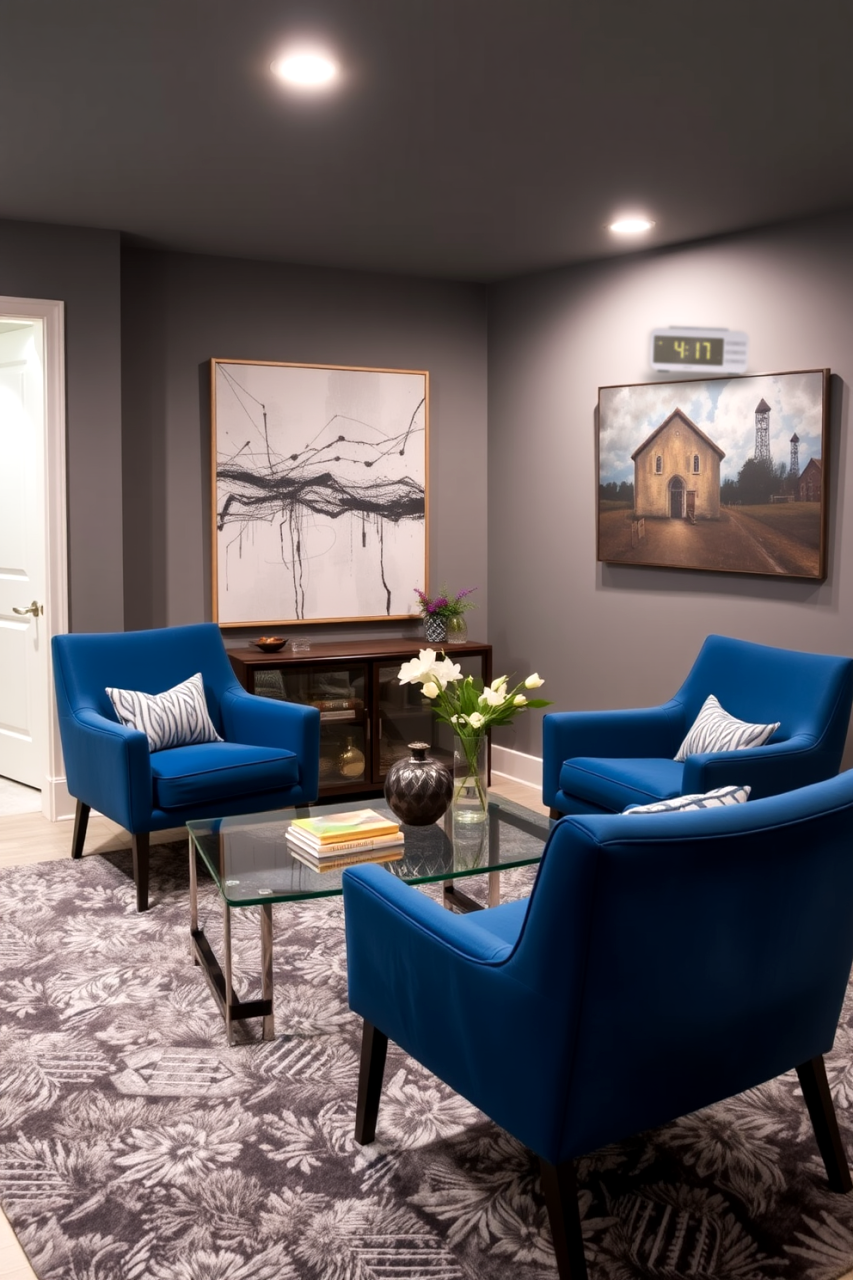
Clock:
4:17
